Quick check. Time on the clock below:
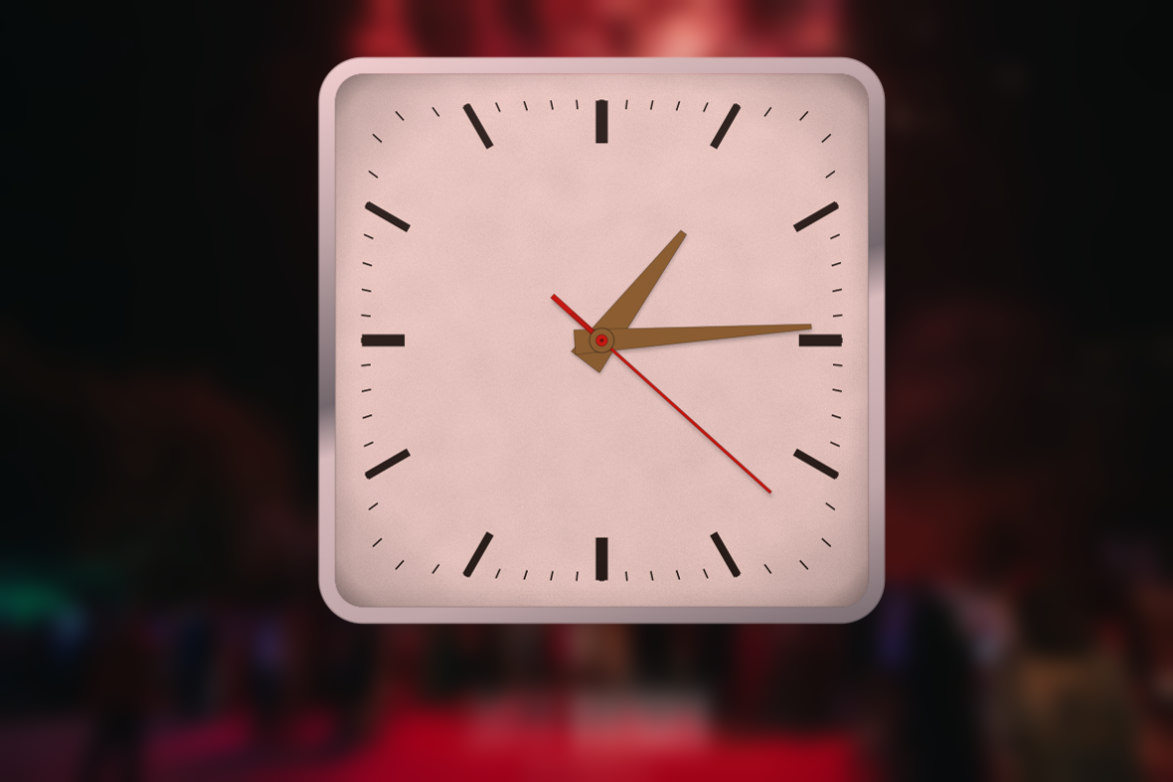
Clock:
1:14:22
